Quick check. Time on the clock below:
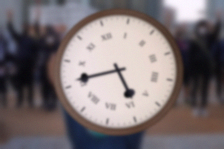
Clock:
5:46
